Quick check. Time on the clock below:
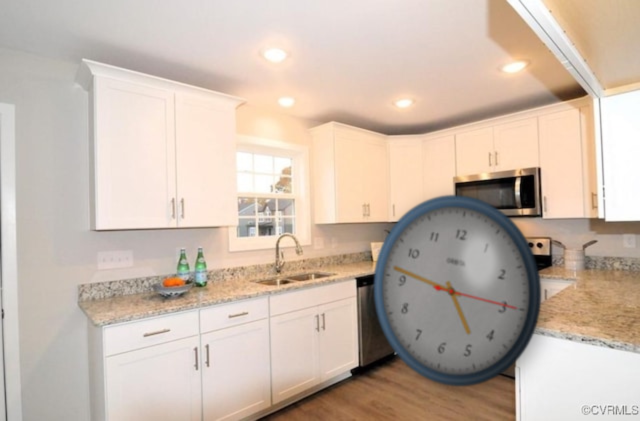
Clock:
4:46:15
